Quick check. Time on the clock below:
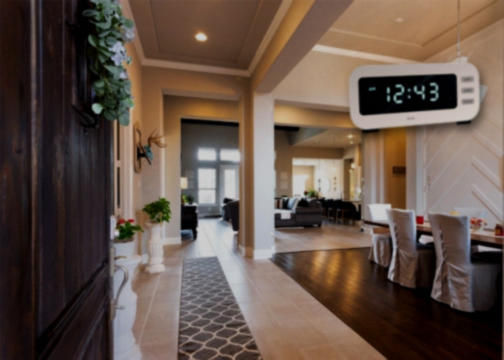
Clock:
12:43
